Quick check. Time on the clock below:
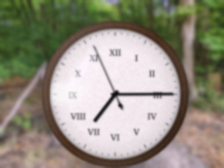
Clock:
7:14:56
